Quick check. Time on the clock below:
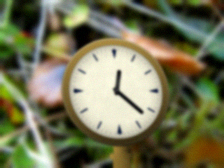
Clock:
12:22
